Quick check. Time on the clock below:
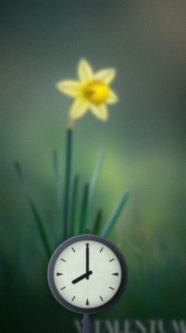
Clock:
8:00
